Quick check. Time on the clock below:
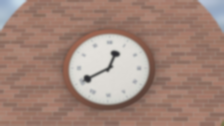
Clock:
12:40
